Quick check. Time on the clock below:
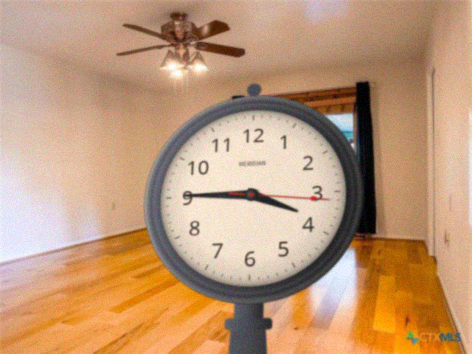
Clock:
3:45:16
